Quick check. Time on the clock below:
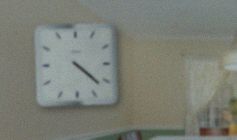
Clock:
4:22
